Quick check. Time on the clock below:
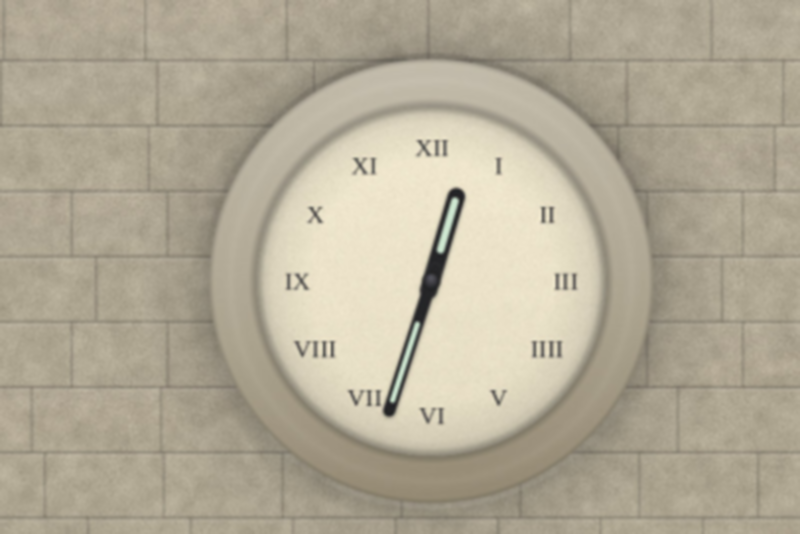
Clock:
12:33
